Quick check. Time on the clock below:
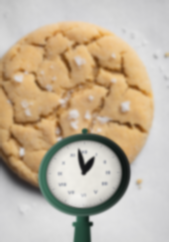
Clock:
12:58
